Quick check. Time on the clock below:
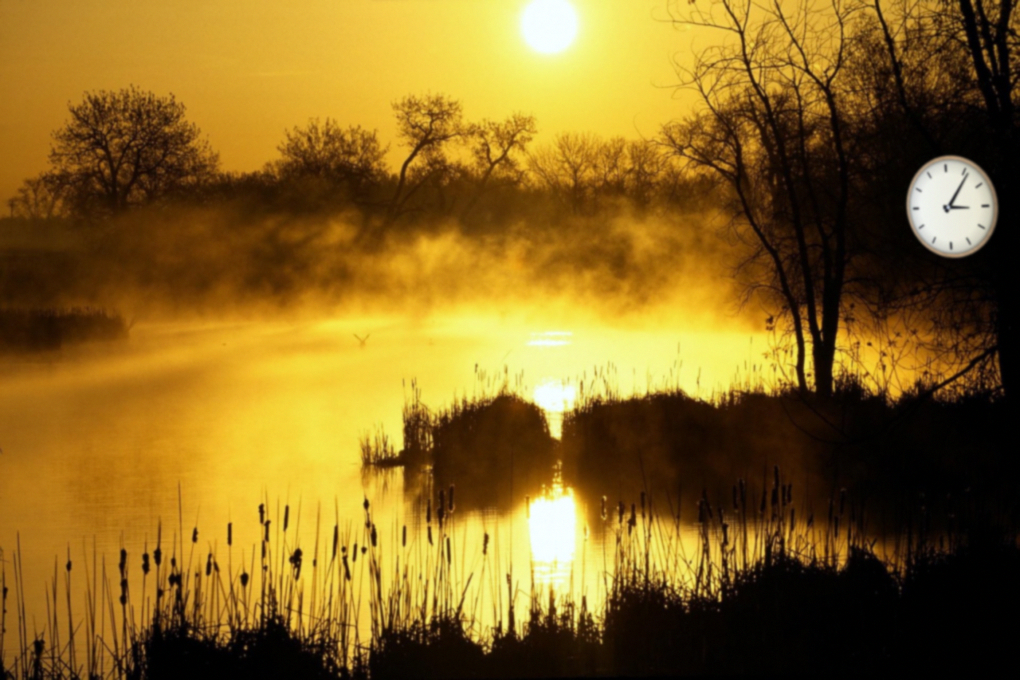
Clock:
3:06
